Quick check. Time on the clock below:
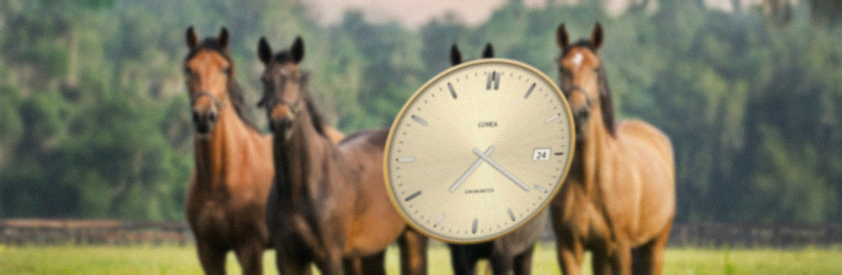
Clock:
7:21
